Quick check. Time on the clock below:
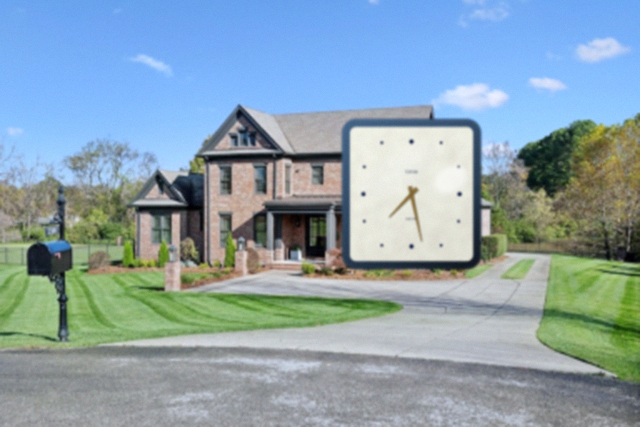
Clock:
7:28
